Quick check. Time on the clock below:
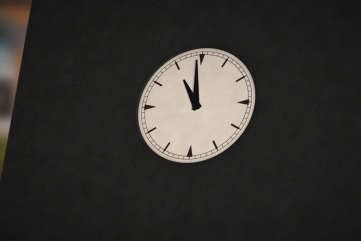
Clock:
10:59
